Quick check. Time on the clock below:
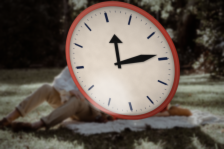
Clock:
12:14
